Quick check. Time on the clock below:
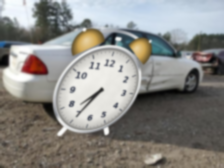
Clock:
7:35
